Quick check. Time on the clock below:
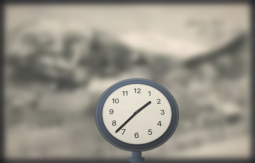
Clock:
1:37
